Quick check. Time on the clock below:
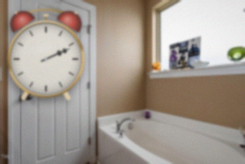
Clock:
2:11
